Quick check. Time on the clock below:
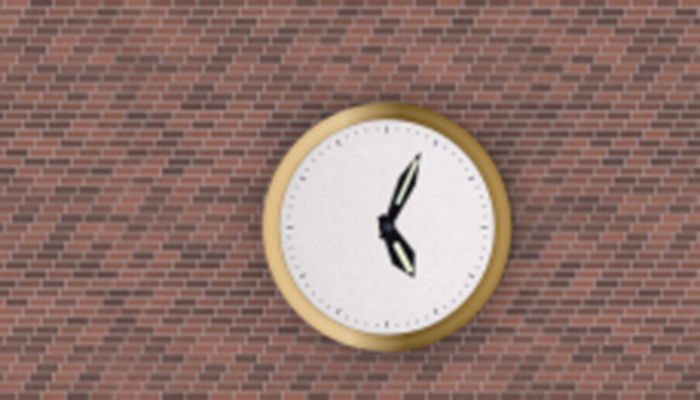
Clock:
5:04
